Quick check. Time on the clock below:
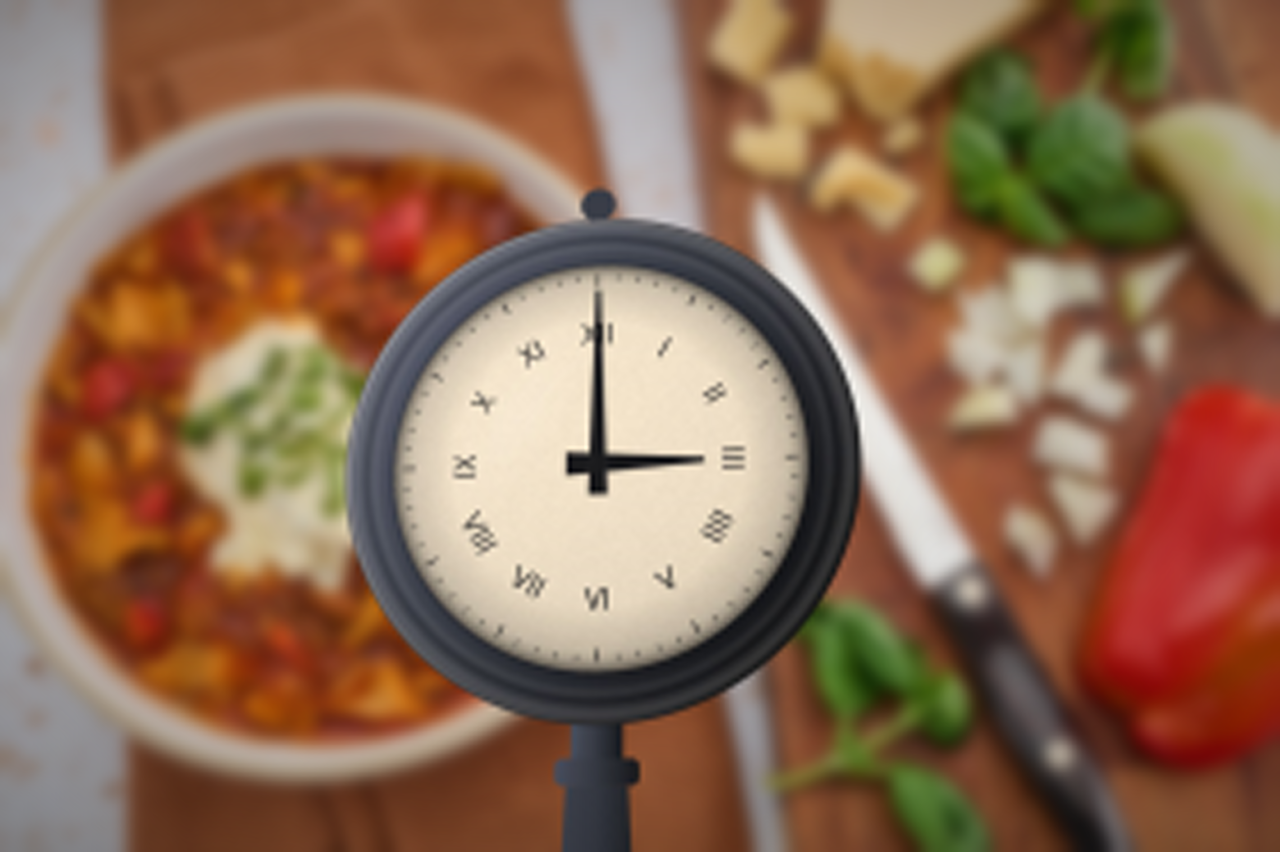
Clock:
3:00
